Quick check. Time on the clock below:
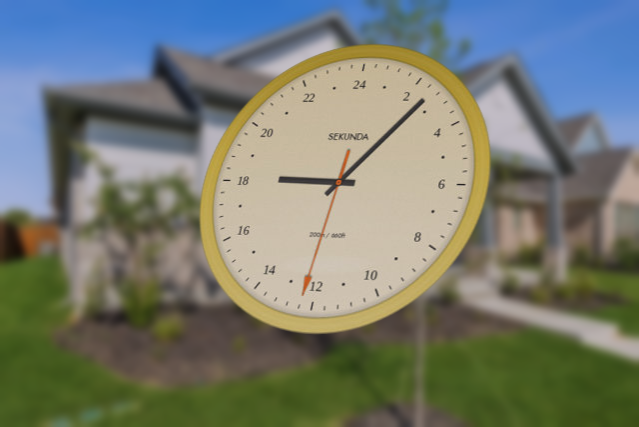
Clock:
18:06:31
